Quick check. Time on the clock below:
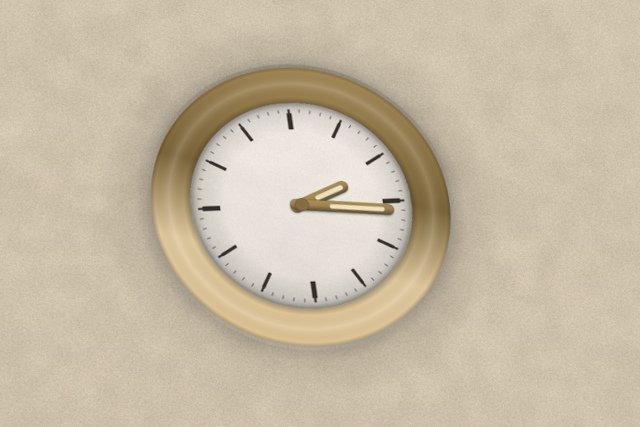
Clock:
2:16
